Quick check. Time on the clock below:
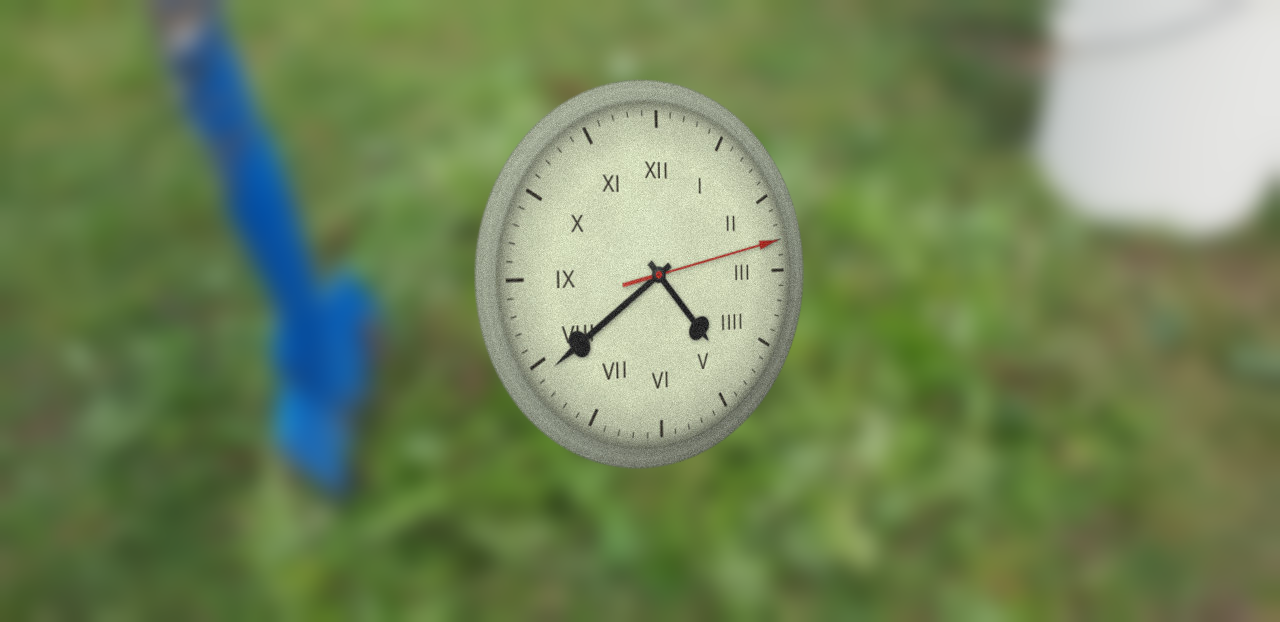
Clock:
4:39:13
